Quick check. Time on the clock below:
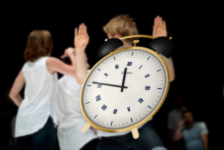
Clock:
11:46
